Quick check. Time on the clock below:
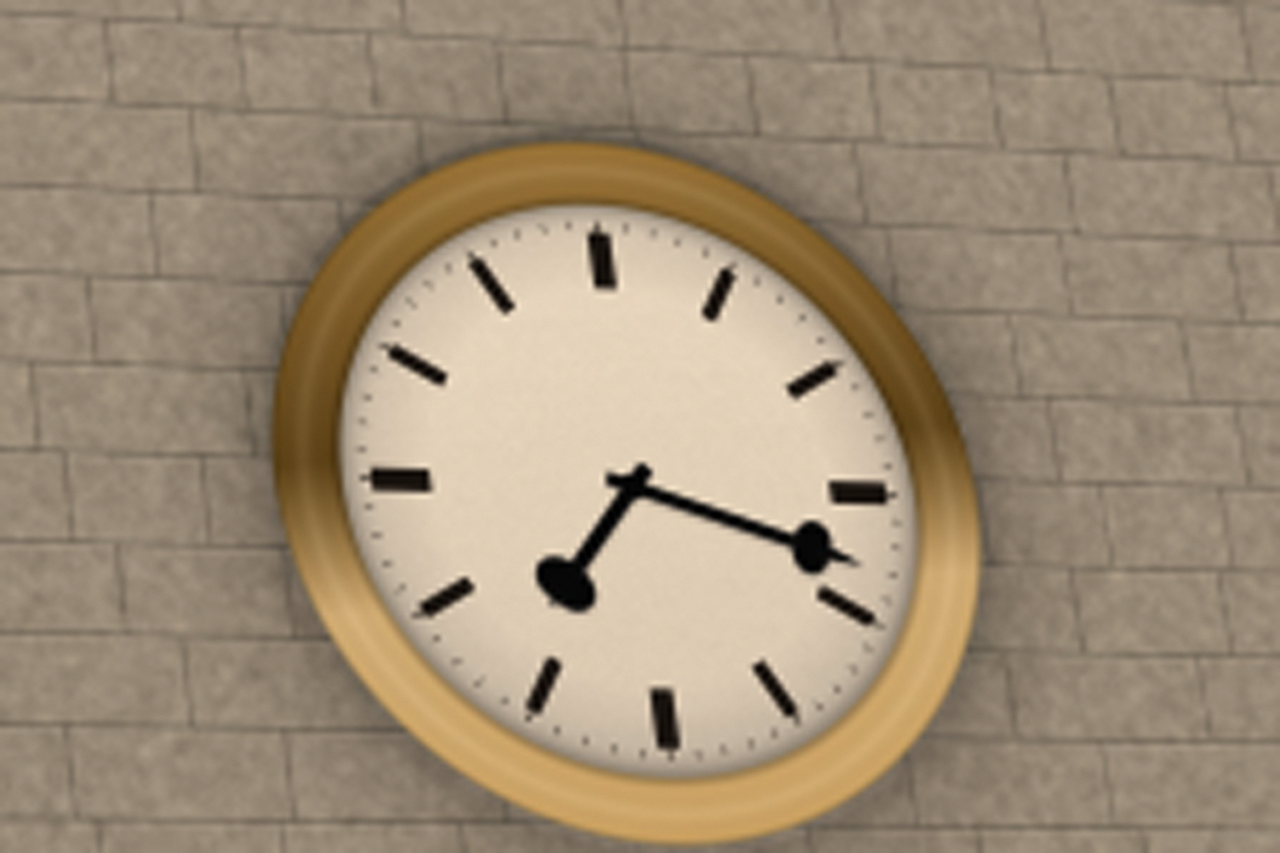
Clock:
7:18
